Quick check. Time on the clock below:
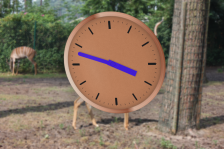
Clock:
3:48
